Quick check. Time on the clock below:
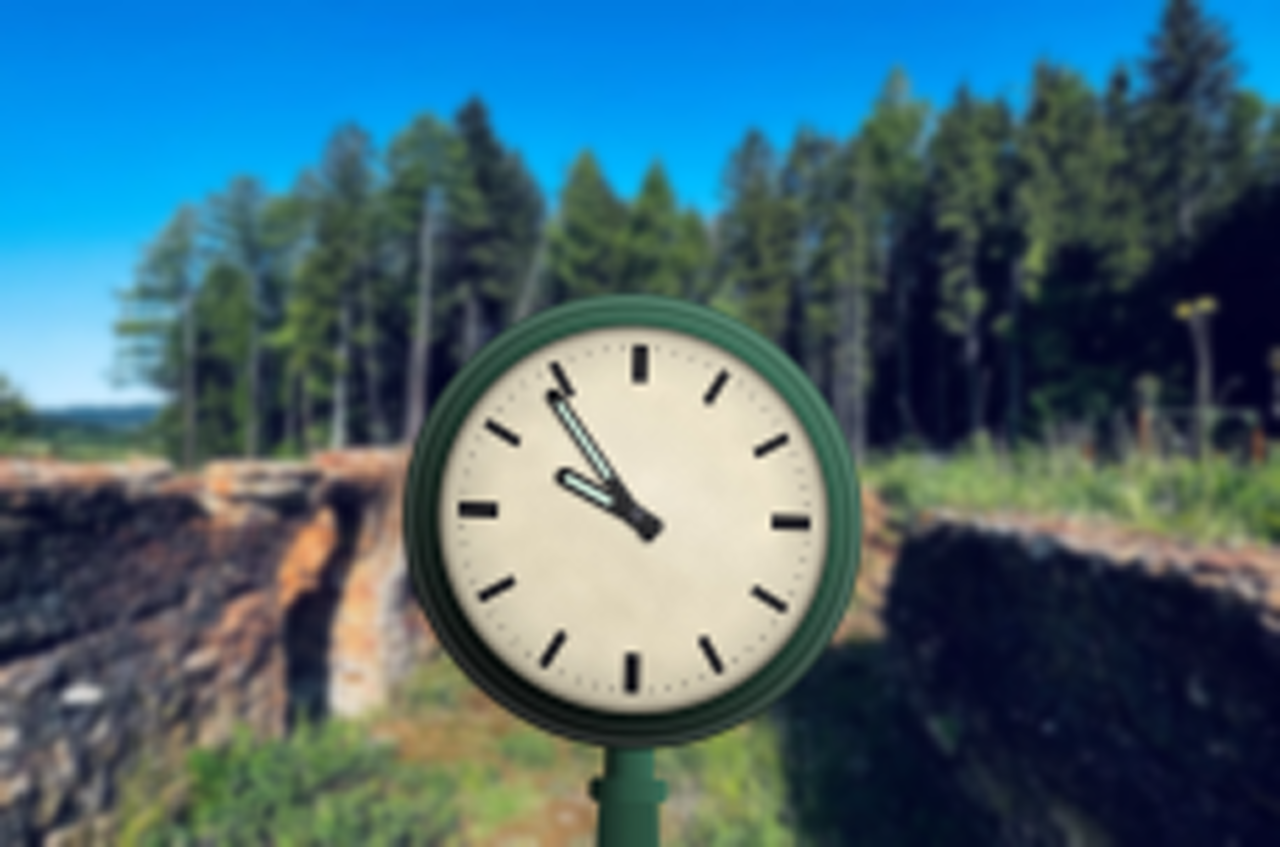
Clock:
9:54
